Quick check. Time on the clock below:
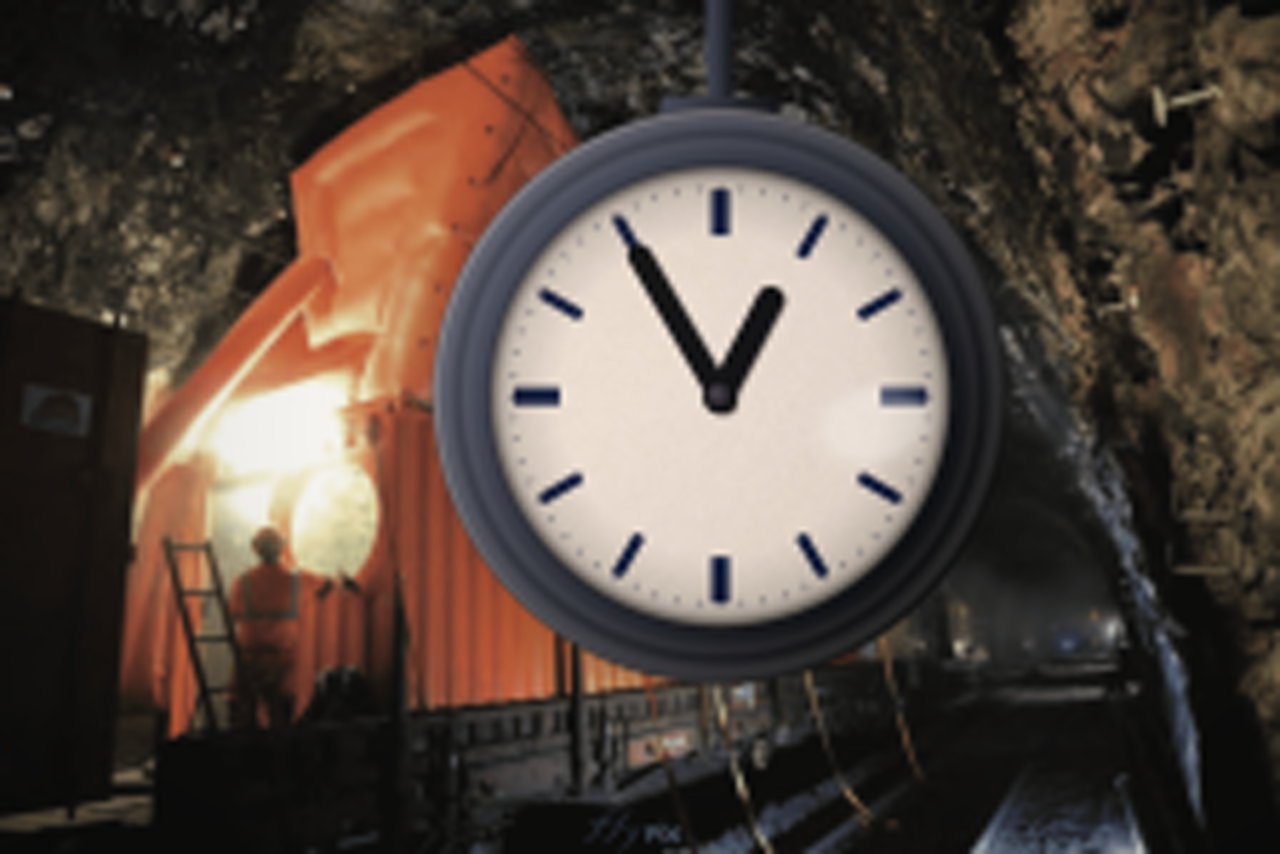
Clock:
12:55
